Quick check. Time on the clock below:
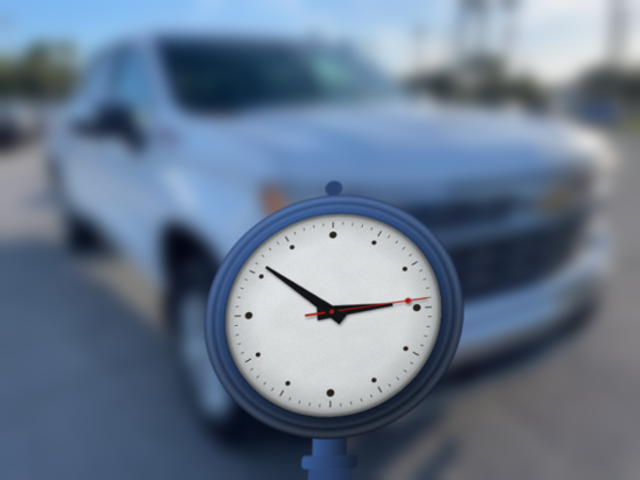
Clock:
2:51:14
